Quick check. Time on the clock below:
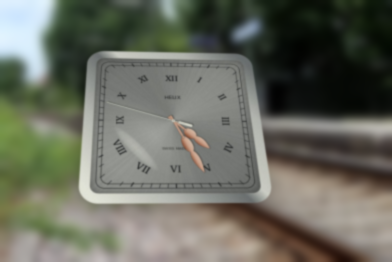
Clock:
4:25:48
